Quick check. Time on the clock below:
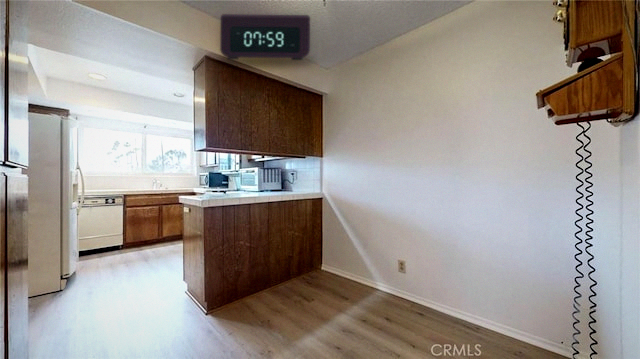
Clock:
7:59
